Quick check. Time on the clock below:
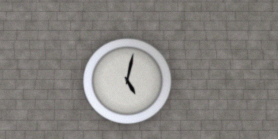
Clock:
5:02
